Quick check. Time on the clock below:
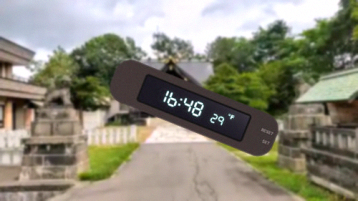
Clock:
16:48
